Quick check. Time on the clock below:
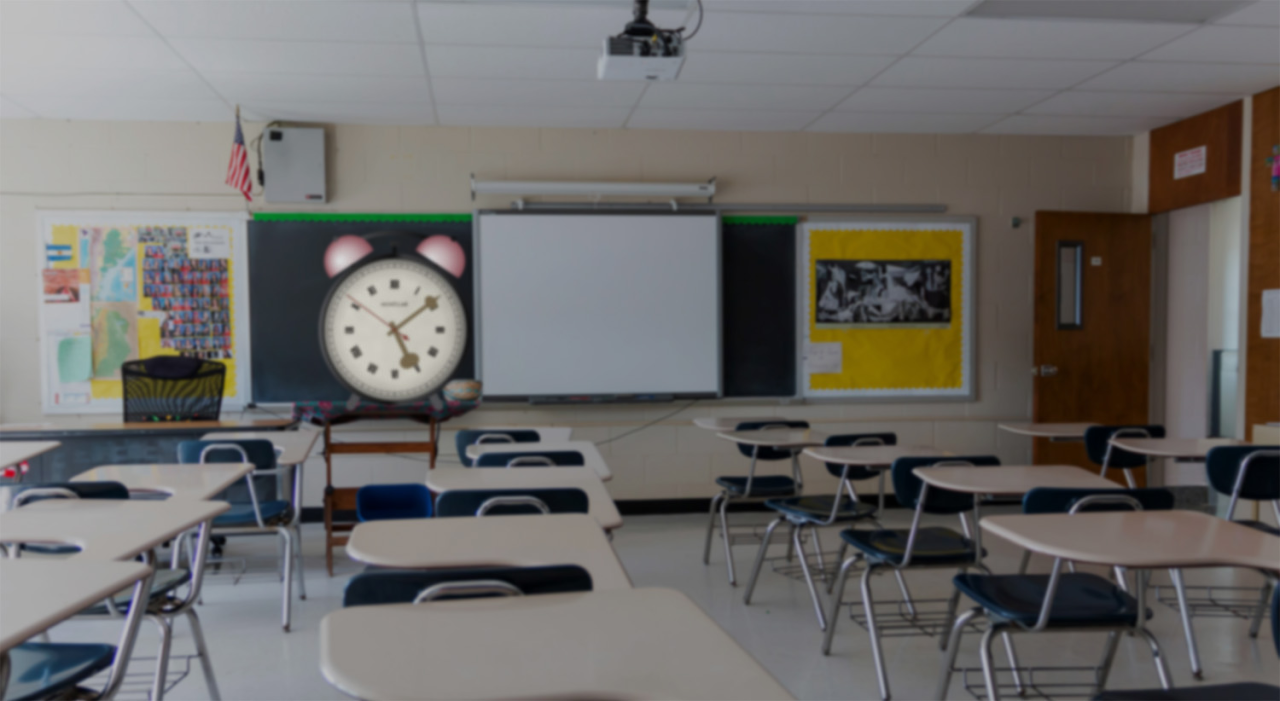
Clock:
5:08:51
